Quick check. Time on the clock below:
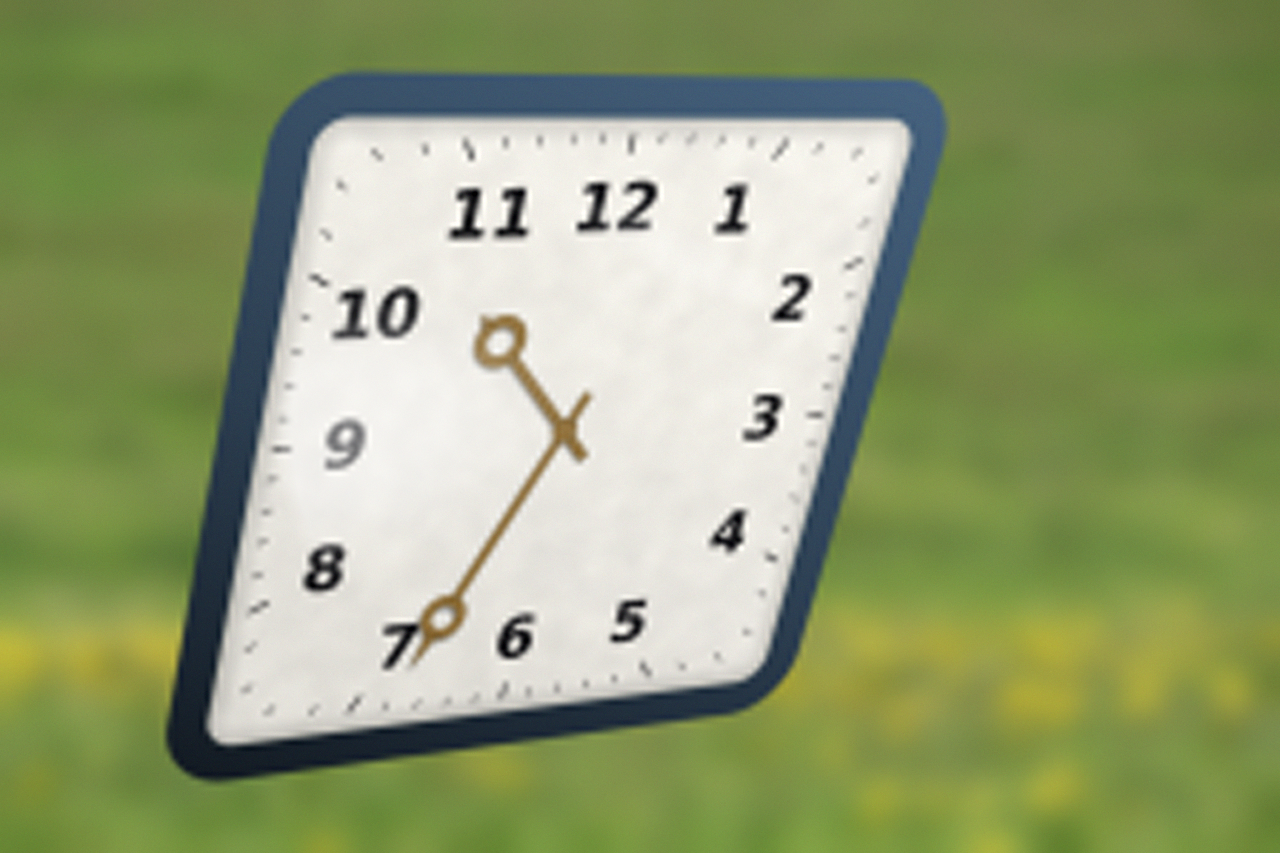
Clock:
10:34
